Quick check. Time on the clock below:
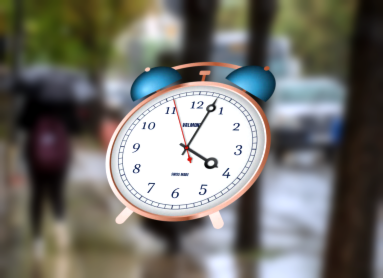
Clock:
4:02:56
